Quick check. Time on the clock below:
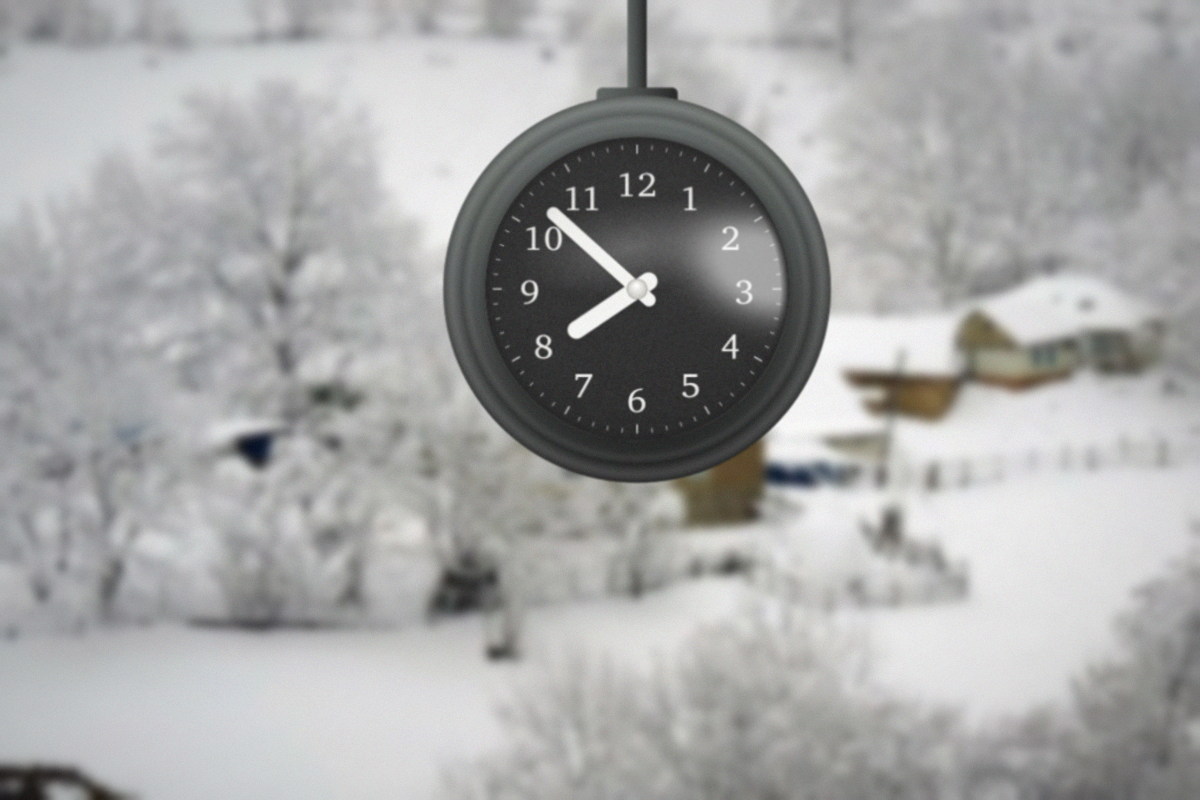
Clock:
7:52
